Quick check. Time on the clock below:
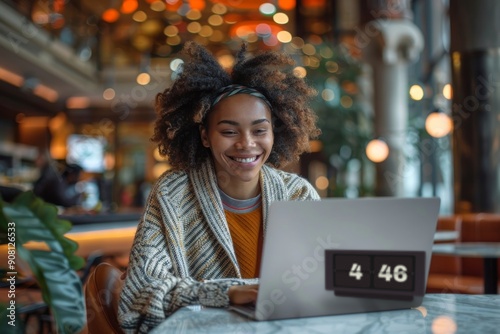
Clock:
4:46
